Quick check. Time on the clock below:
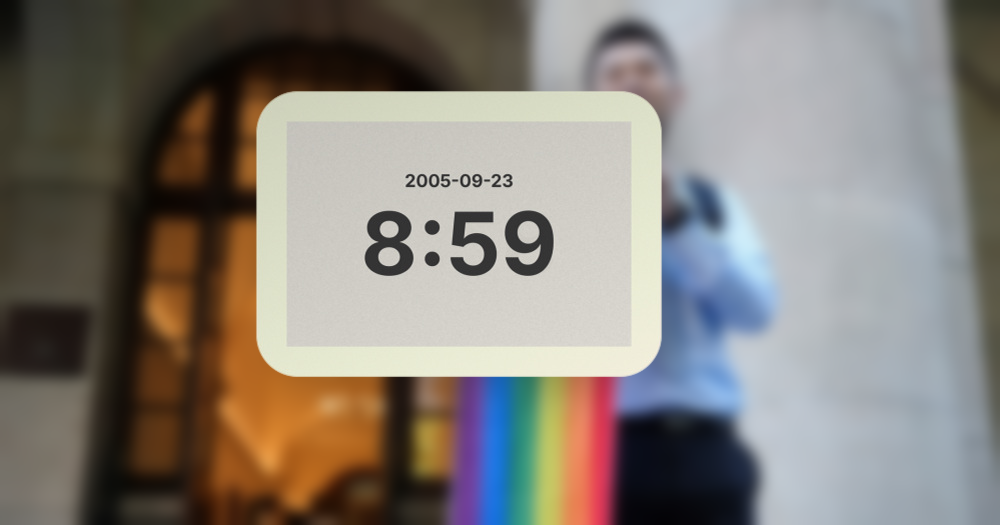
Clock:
8:59
